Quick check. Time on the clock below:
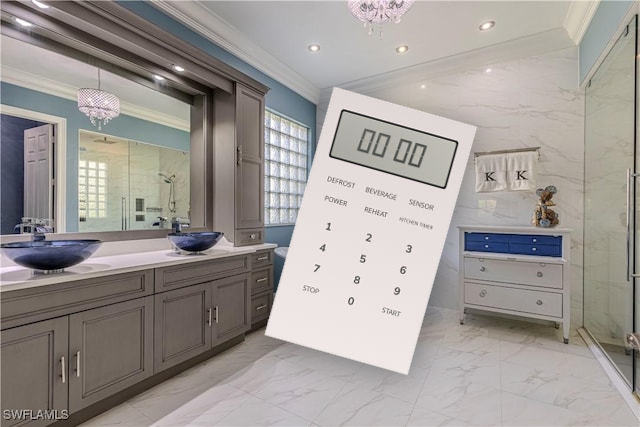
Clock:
0:00
